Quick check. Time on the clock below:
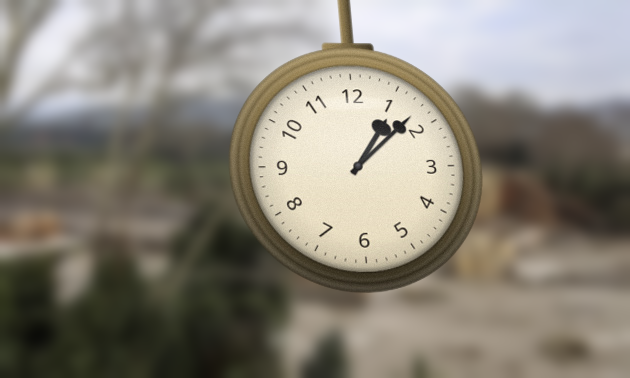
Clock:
1:08
